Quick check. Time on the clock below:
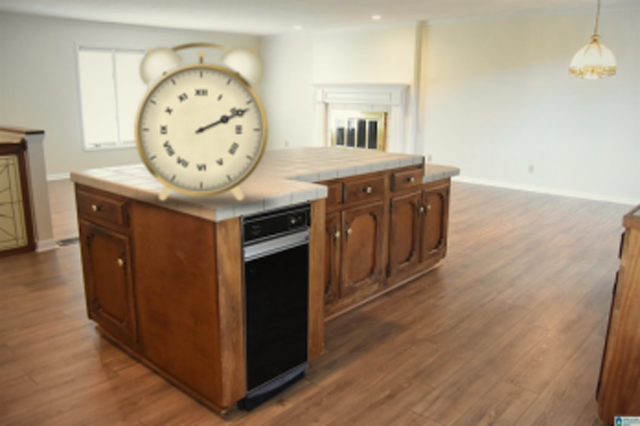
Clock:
2:11
